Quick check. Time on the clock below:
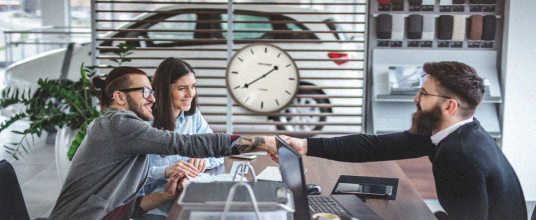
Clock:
1:39
